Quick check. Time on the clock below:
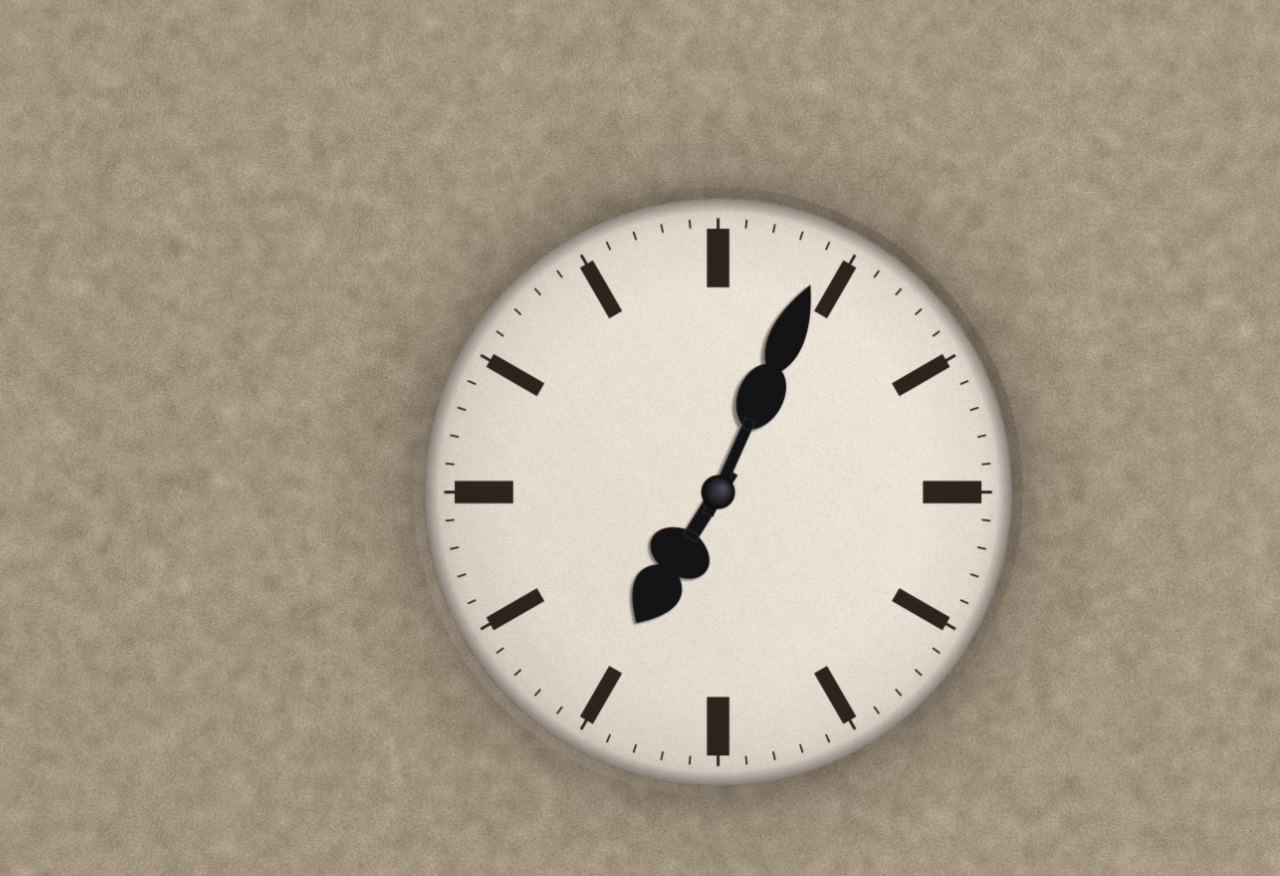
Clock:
7:04
